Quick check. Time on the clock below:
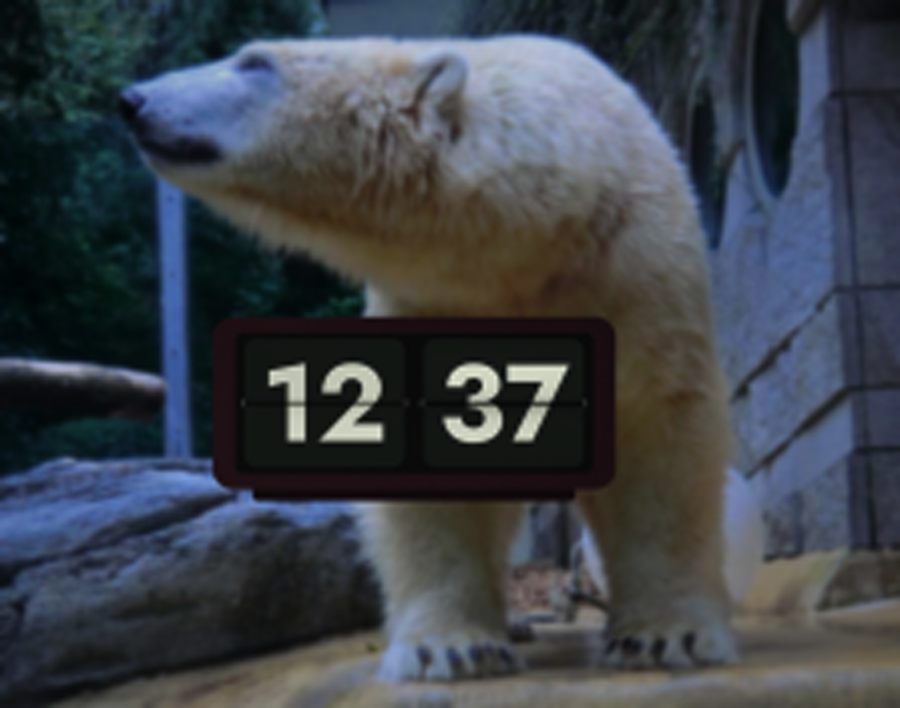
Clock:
12:37
